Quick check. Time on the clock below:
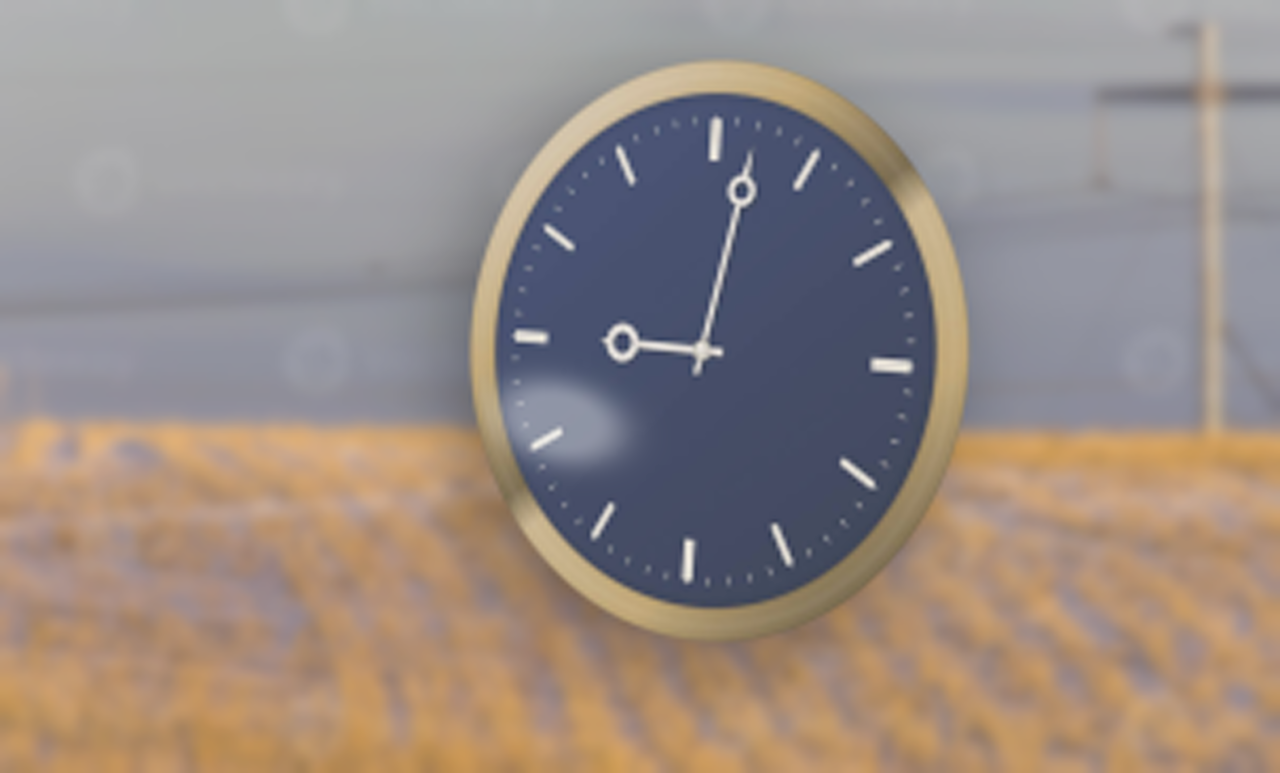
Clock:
9:02
